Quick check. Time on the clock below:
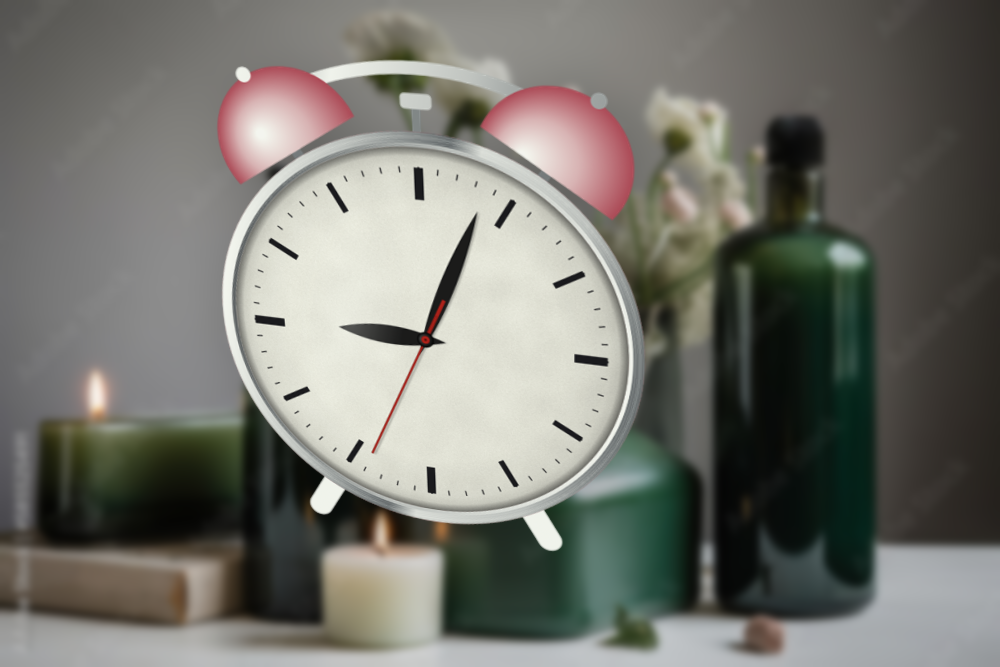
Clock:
9:03:34
